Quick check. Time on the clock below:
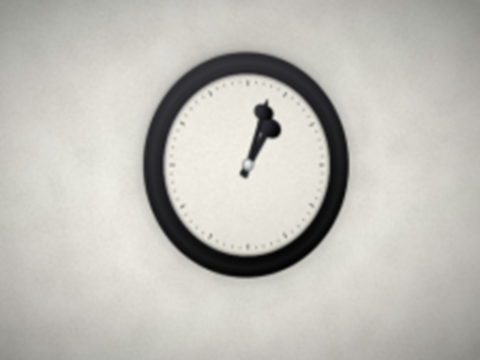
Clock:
1:03
